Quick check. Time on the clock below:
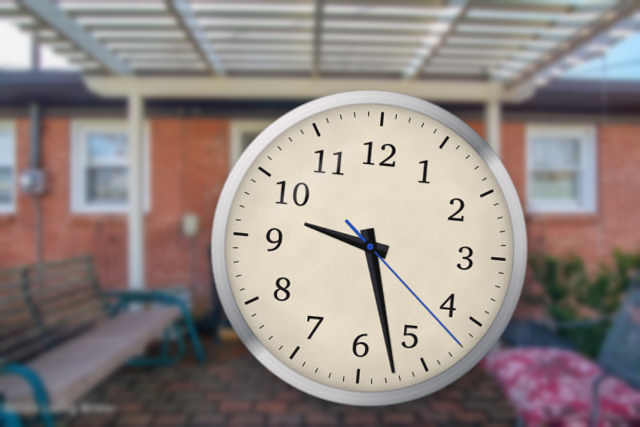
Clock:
9:27:22
